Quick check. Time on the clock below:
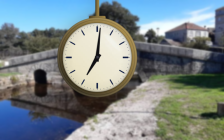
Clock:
7:01
